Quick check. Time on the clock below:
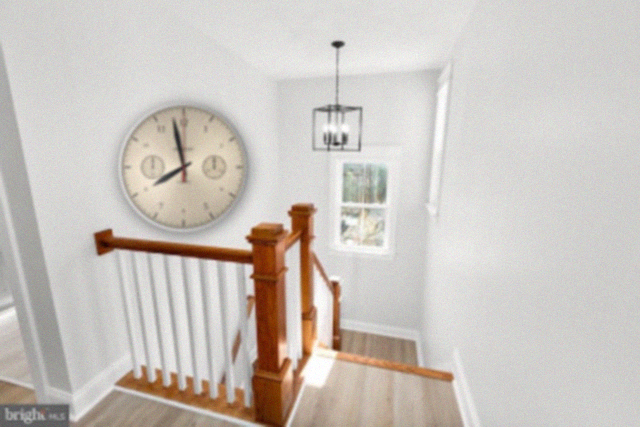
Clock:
7:58
